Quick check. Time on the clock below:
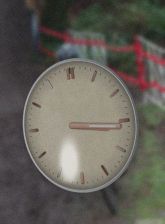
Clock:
3:16
